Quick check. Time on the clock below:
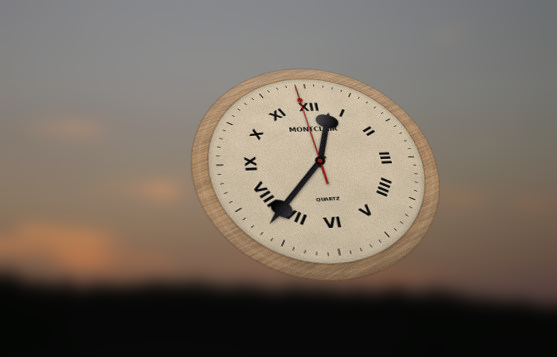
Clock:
12:36:59
